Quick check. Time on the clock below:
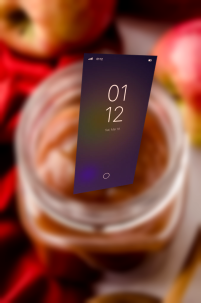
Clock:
1:12
